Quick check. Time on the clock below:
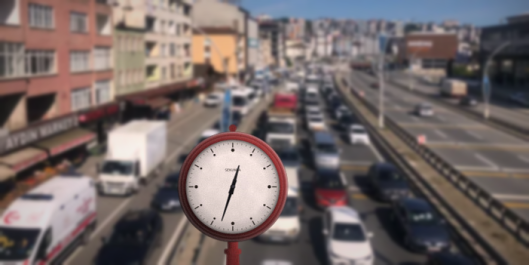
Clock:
12:33
